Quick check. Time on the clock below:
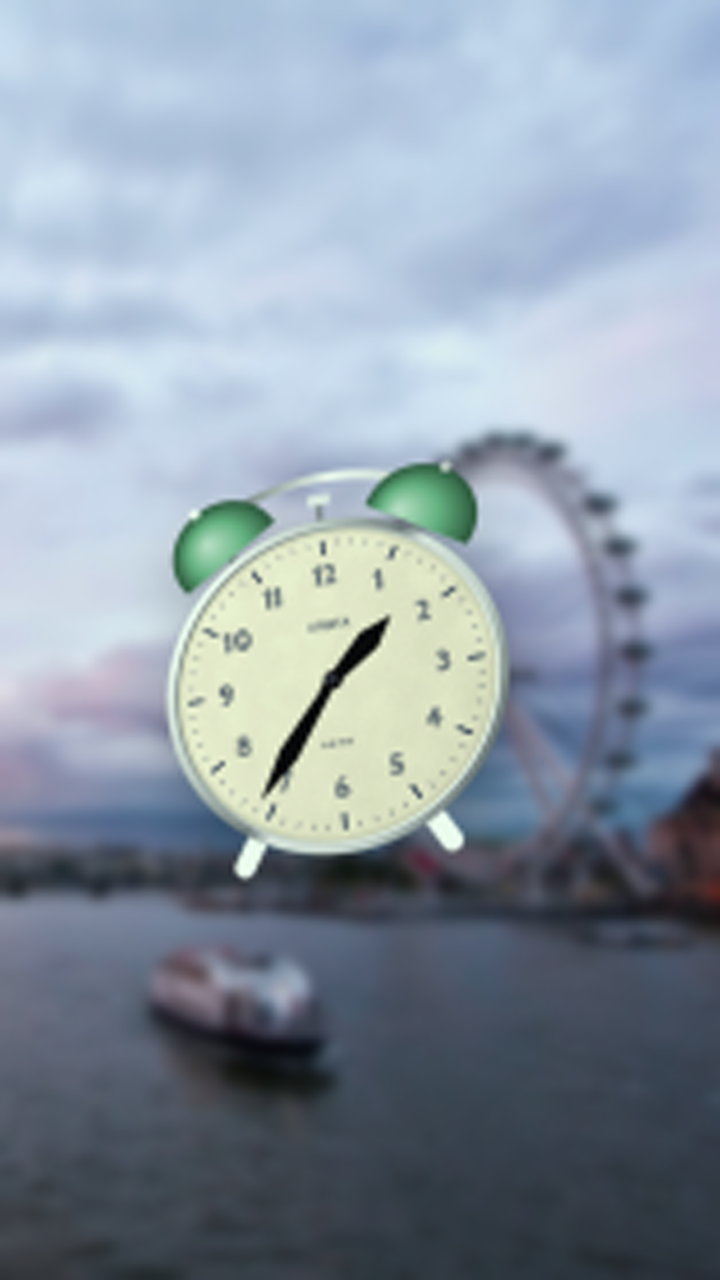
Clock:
1:36
